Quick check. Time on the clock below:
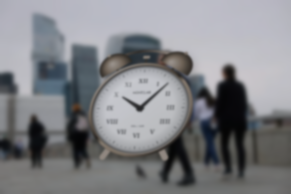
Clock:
10:07
